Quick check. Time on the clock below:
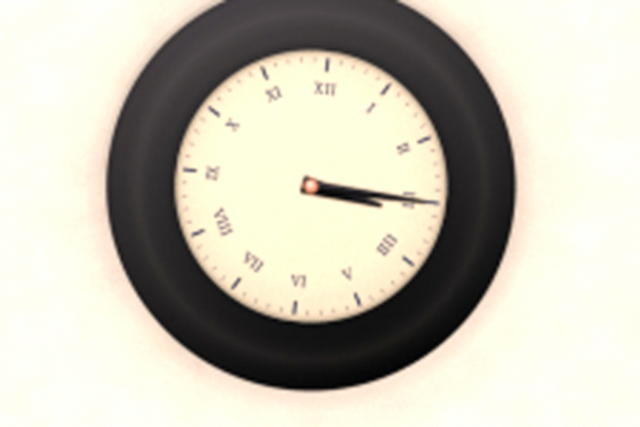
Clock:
3:15
